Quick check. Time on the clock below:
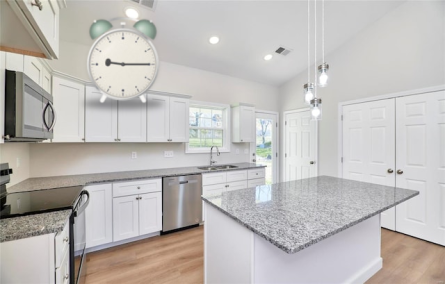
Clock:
9:15
